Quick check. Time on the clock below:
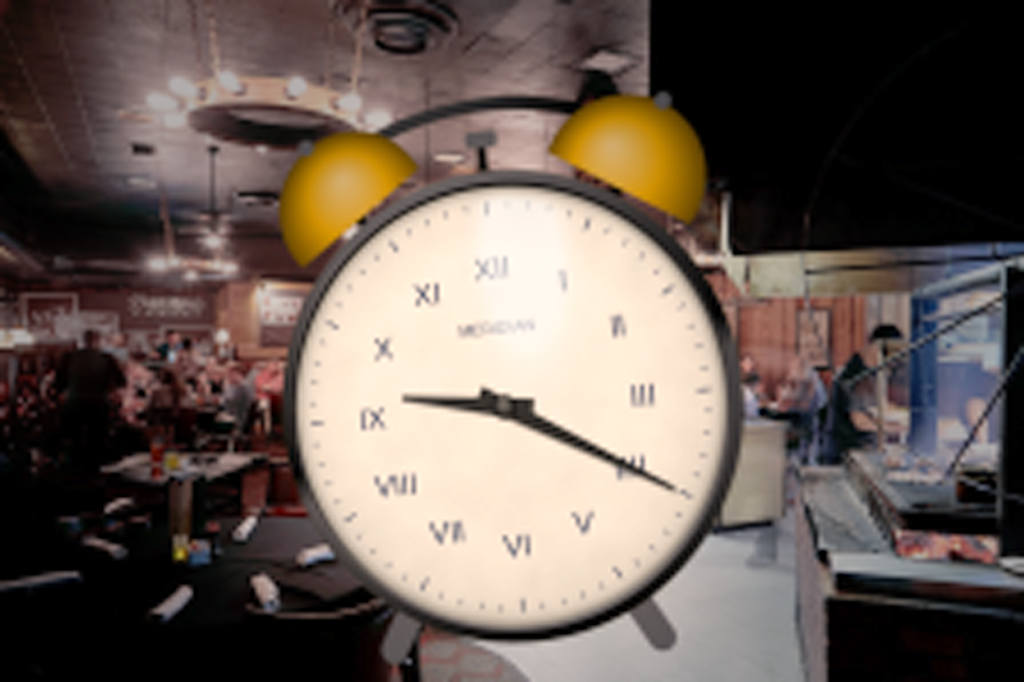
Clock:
9:20
